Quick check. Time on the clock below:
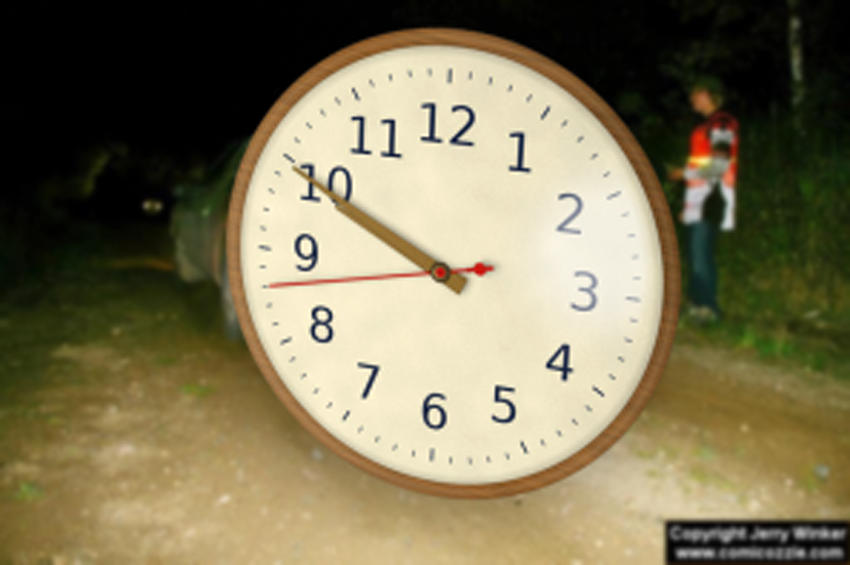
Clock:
9:49:43
